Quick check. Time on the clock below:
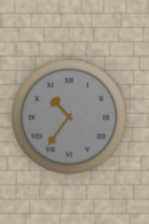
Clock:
10:36
